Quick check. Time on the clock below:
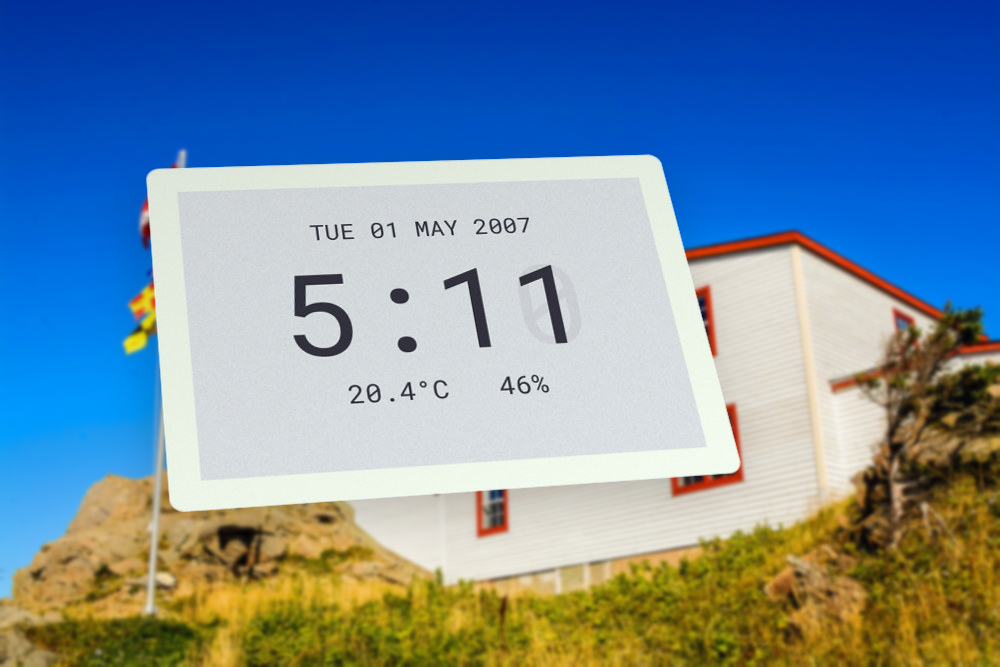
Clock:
5:11
